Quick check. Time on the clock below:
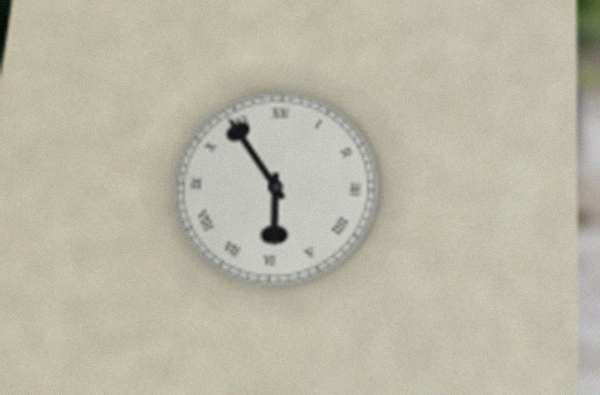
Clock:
5:54
